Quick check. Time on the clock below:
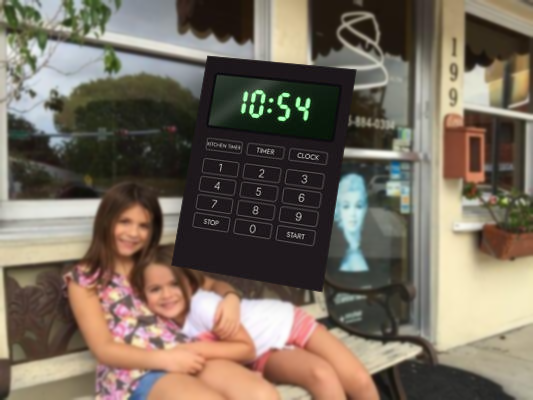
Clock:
10:54
